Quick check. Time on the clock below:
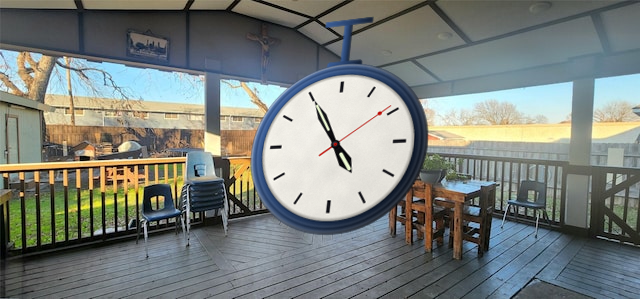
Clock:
4:55:09
